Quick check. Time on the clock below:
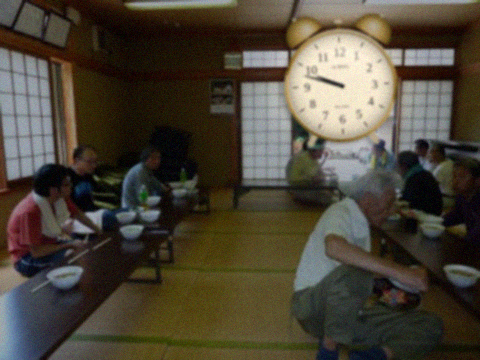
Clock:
9:48
